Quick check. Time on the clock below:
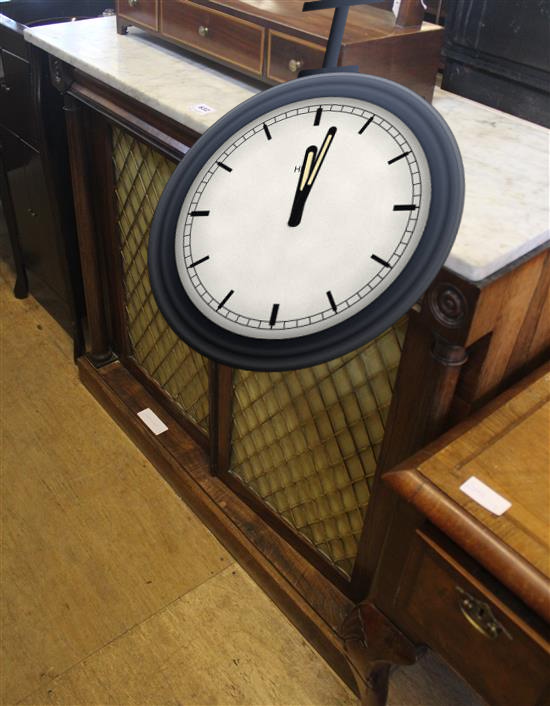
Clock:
12:02
